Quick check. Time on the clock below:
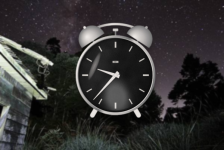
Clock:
9:37
